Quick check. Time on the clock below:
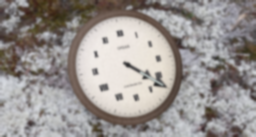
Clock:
4:22
